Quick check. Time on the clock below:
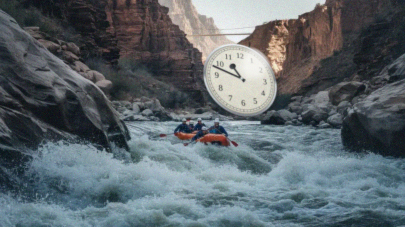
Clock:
10:48
